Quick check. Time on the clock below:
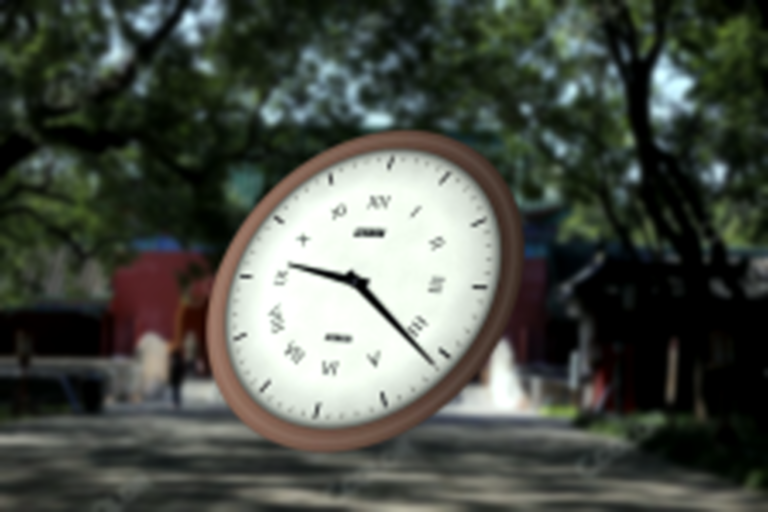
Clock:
9:21
